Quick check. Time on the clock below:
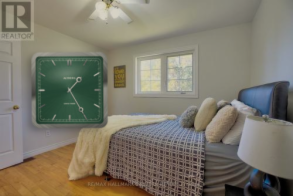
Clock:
1:25
